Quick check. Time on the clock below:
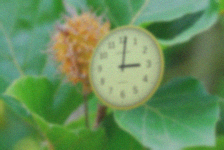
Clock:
3:01
